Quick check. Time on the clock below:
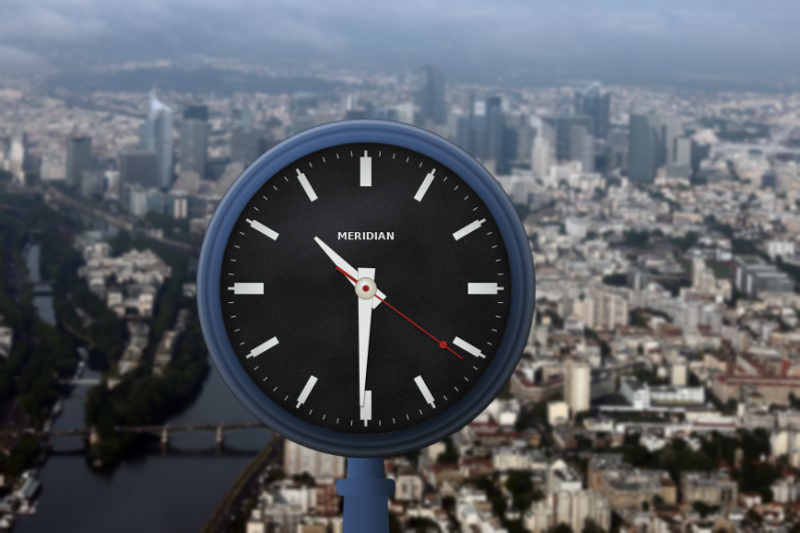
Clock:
10:30:21
